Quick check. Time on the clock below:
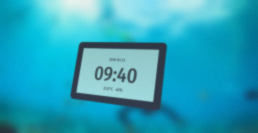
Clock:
9:40
